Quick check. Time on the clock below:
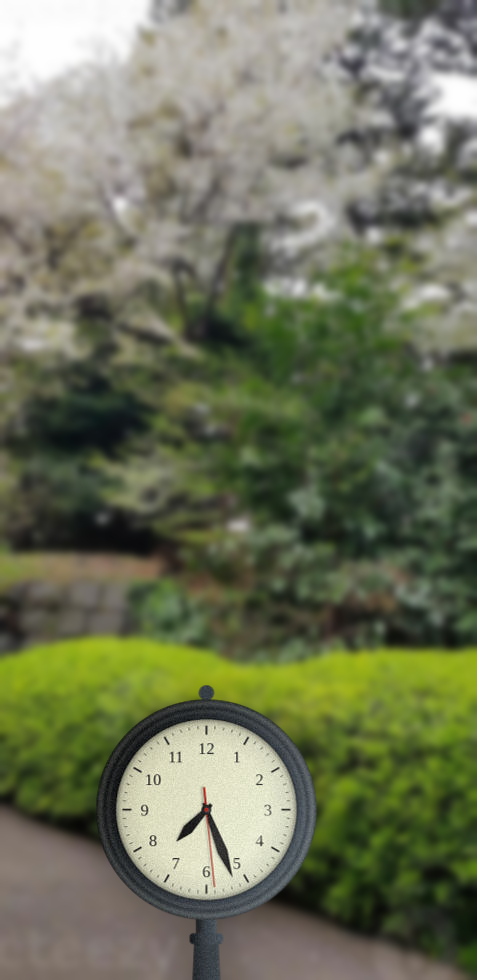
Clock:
7:26:29
